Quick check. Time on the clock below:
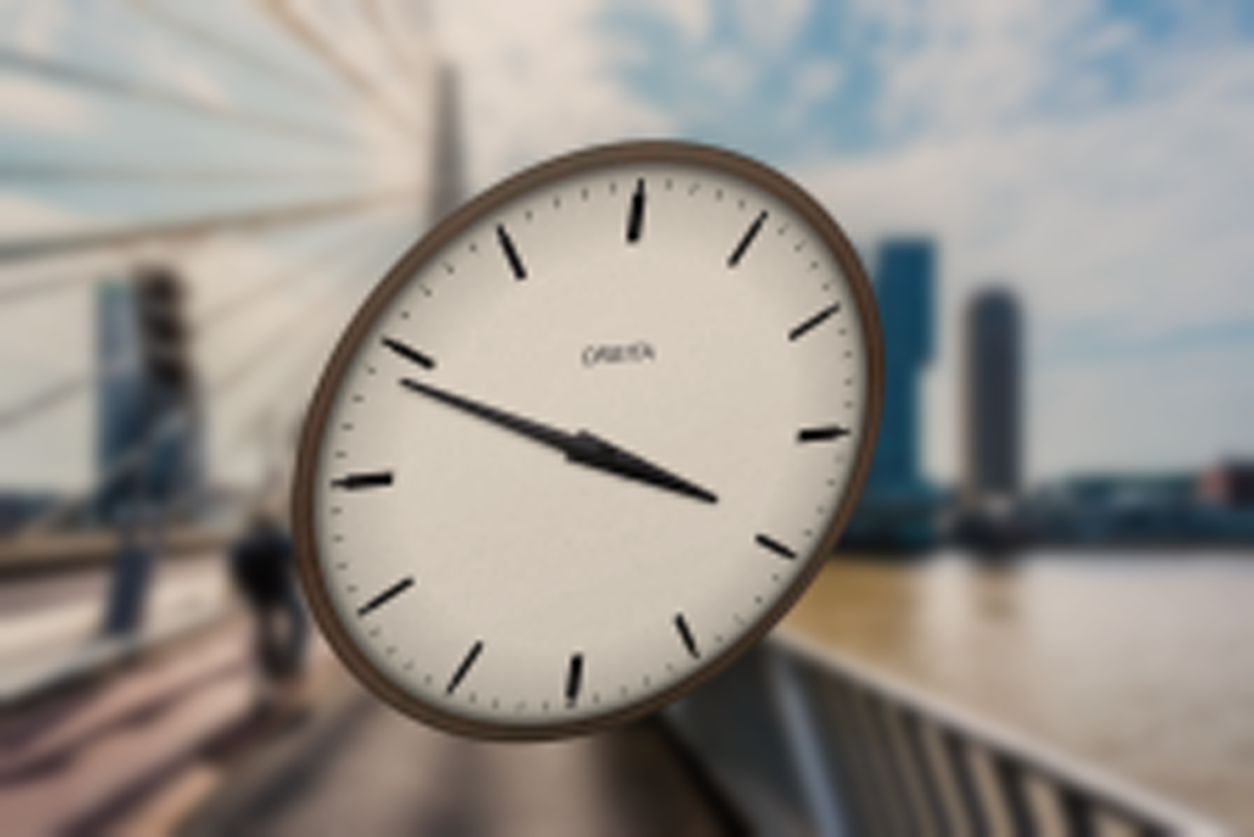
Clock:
3:49
